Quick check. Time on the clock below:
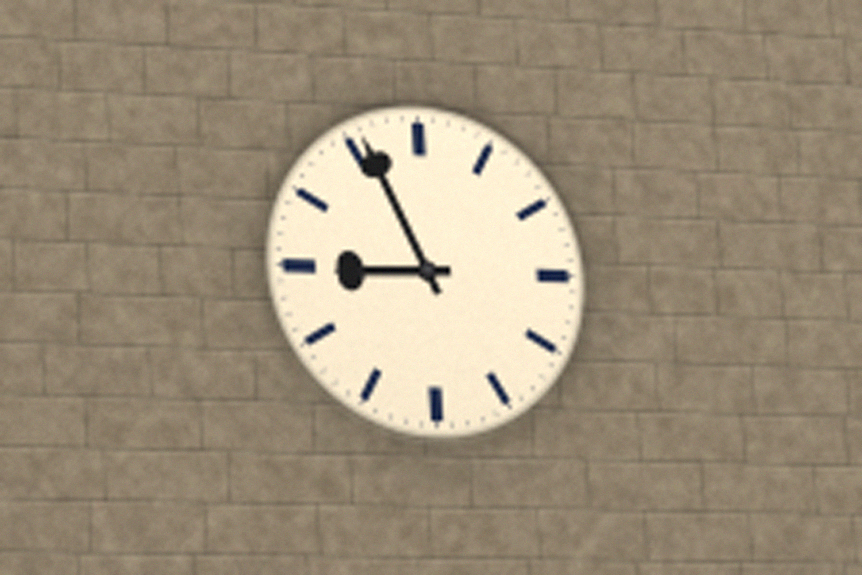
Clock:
8:56
